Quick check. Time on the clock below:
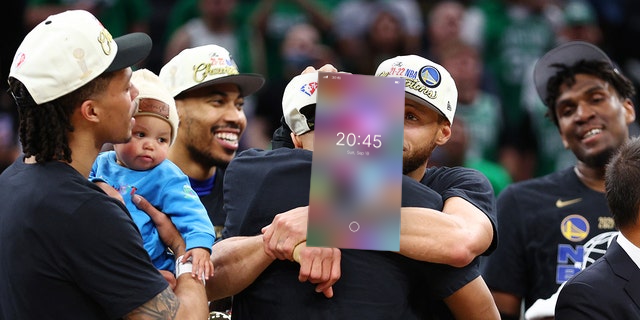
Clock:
20:45
